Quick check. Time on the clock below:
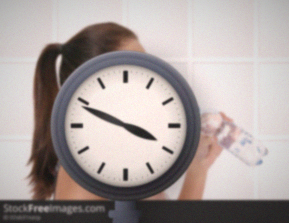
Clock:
3:49
